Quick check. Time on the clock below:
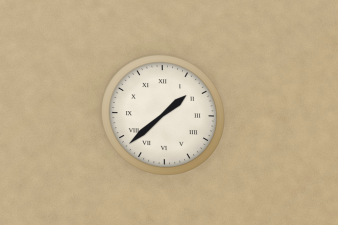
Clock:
1:38
